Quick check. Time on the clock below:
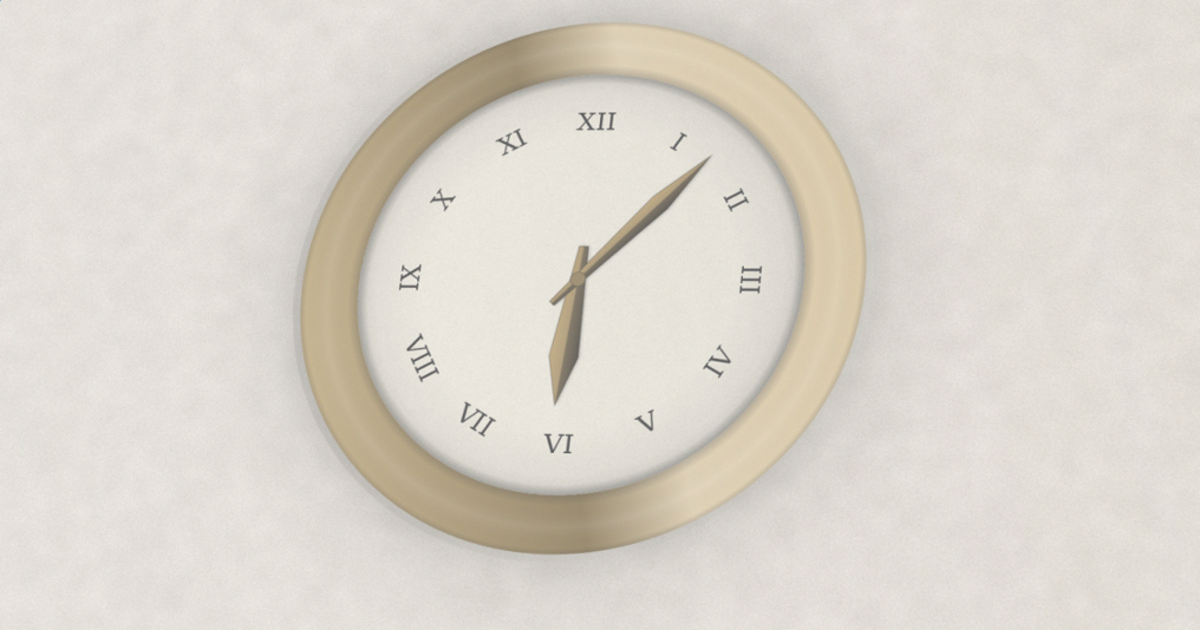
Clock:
6:07
